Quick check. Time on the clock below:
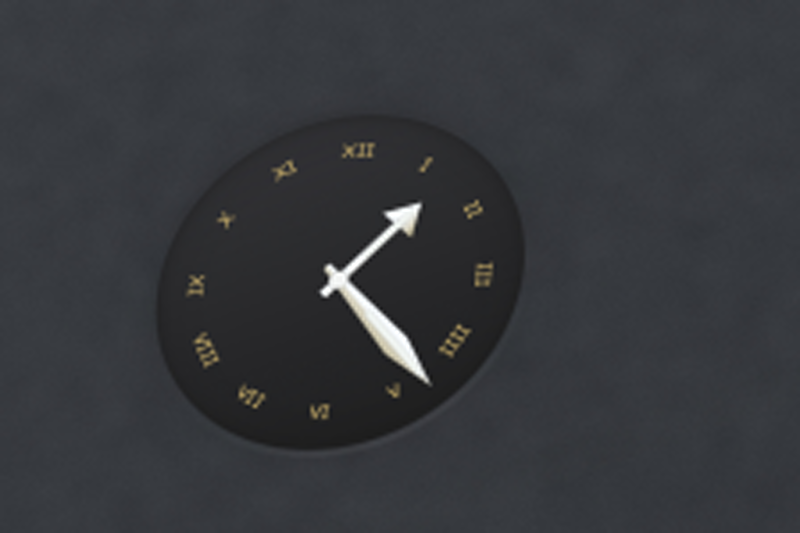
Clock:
1:23
